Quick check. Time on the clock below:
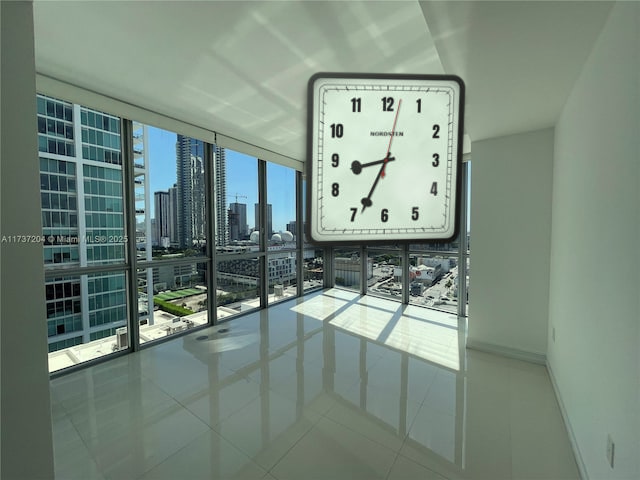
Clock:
8:34:02
